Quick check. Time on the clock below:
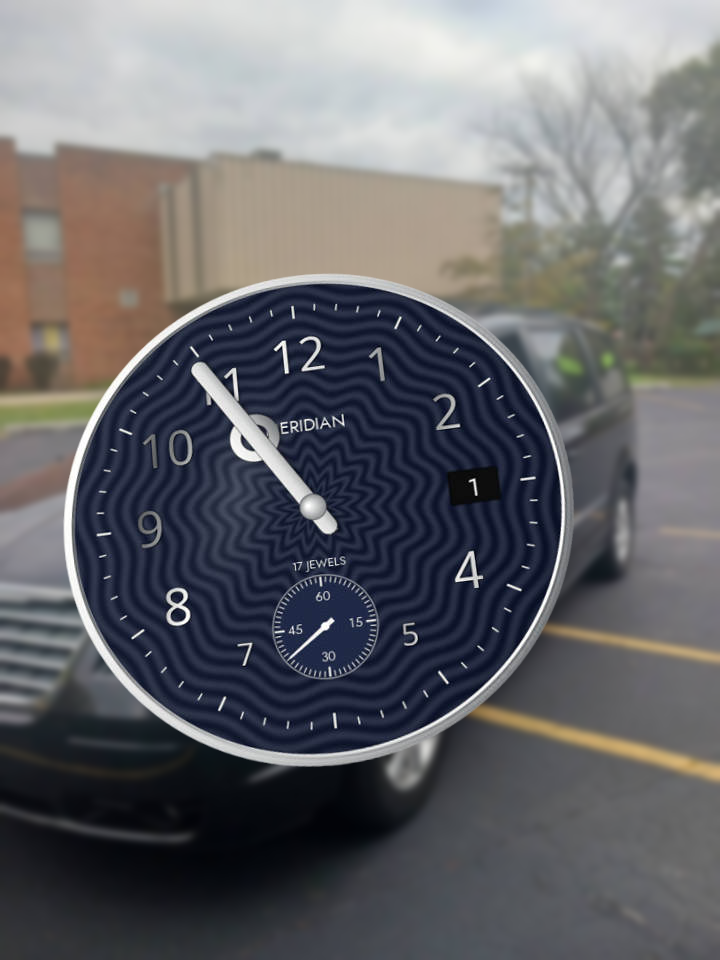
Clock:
10:54:39
